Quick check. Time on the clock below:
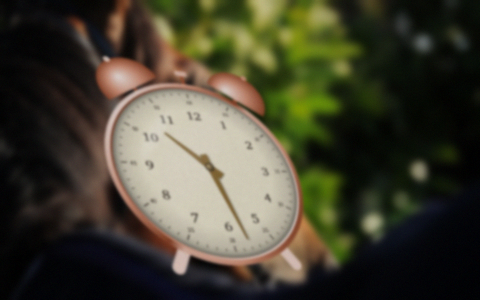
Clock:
10:28
